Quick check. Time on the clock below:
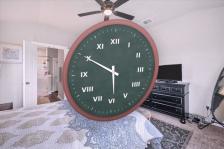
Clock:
5:50
